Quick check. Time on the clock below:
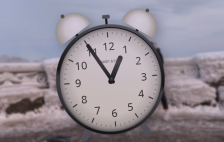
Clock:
12:55
